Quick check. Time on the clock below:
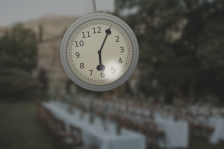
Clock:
6:05
